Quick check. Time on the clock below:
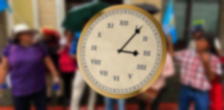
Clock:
3:06
